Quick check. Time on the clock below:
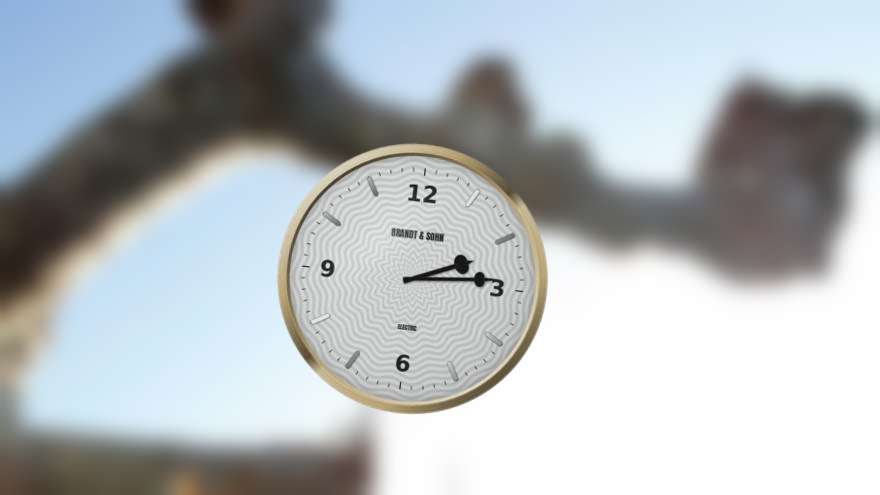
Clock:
2:14
